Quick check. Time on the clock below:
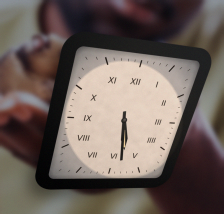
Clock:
5:28
